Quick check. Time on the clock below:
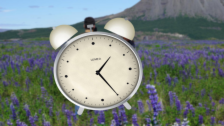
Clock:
1:25
